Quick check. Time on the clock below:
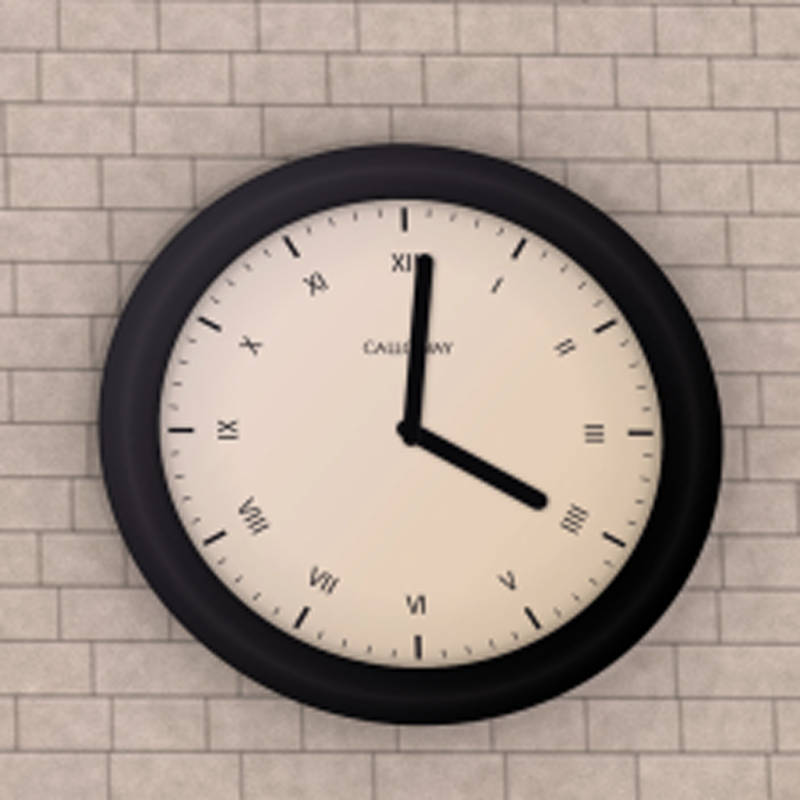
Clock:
4:01
